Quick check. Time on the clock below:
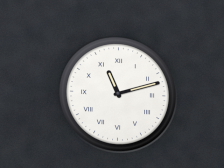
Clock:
11:12
